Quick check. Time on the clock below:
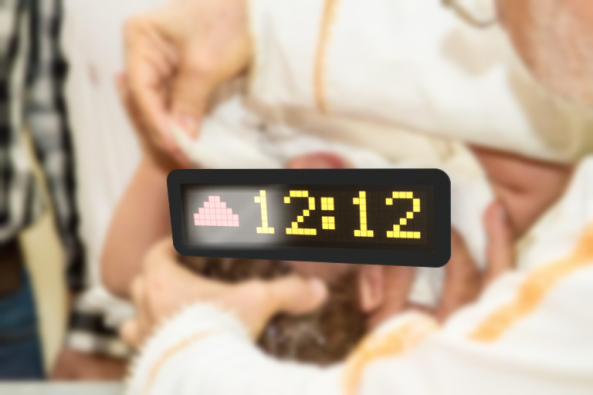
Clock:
12:12
